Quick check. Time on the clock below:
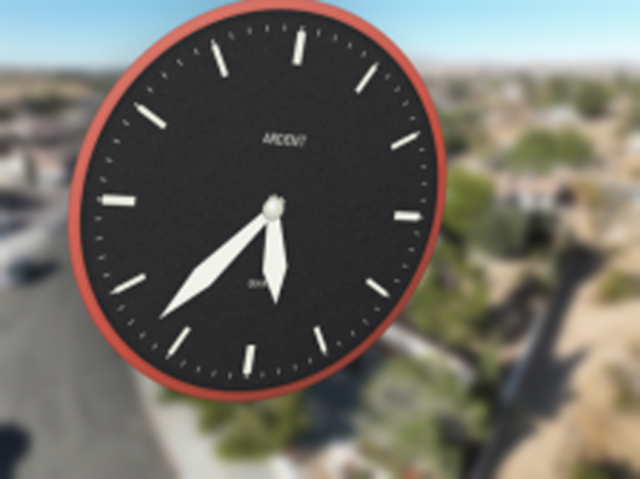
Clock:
5:37
